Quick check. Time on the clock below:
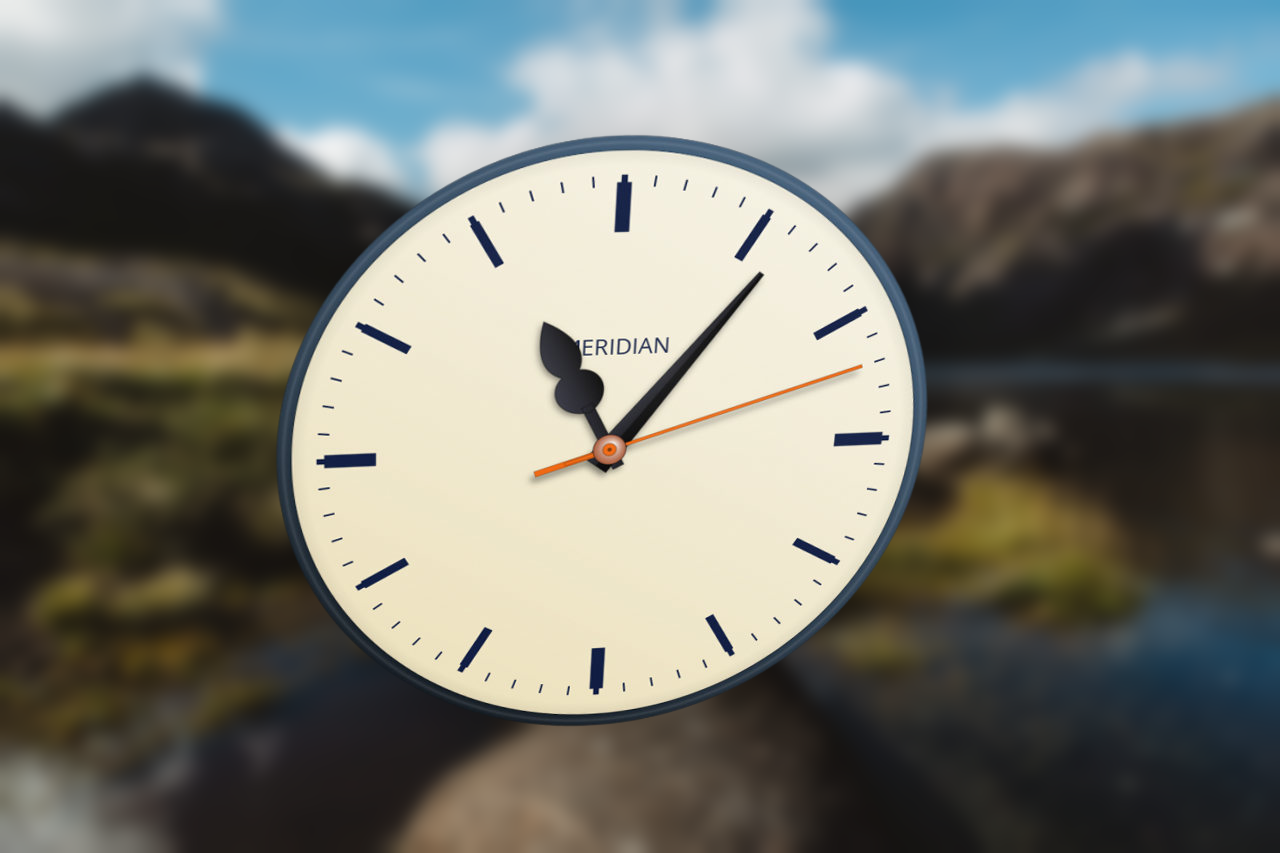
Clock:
11:06:12
